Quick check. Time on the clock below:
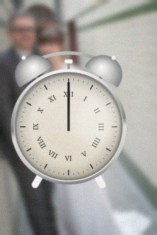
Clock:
12:00
